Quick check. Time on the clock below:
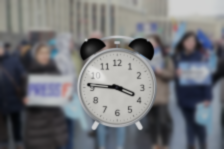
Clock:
3:46
